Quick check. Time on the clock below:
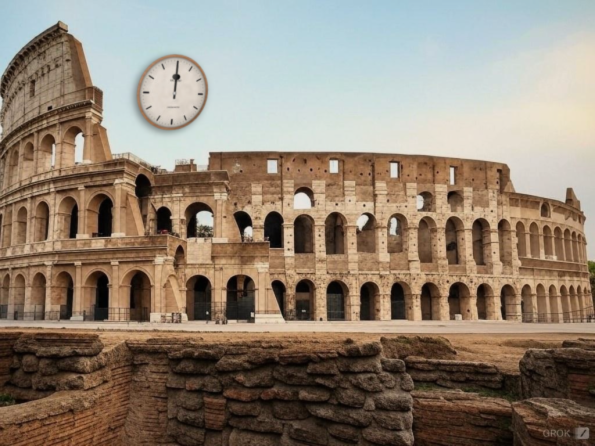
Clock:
12:00
